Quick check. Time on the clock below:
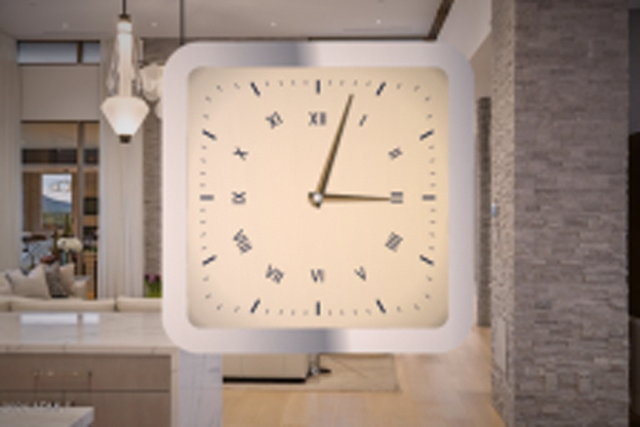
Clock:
3:03
